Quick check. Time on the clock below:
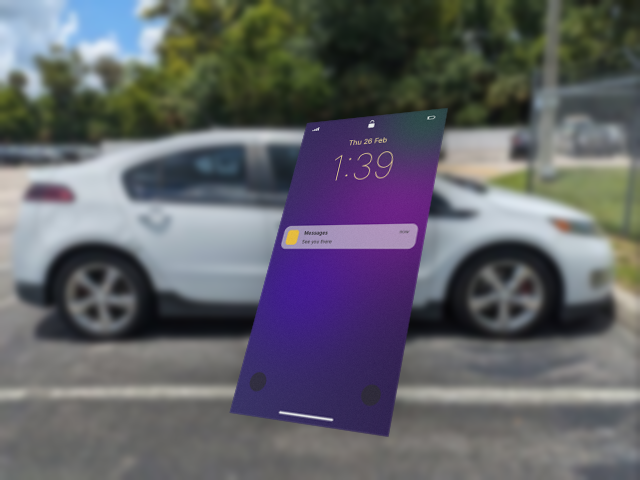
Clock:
1:39
